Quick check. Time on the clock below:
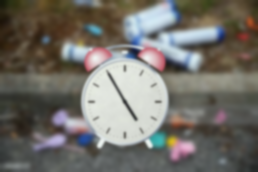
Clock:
4:55
